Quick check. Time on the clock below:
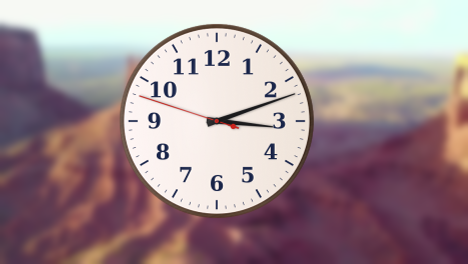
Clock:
3:11:48
